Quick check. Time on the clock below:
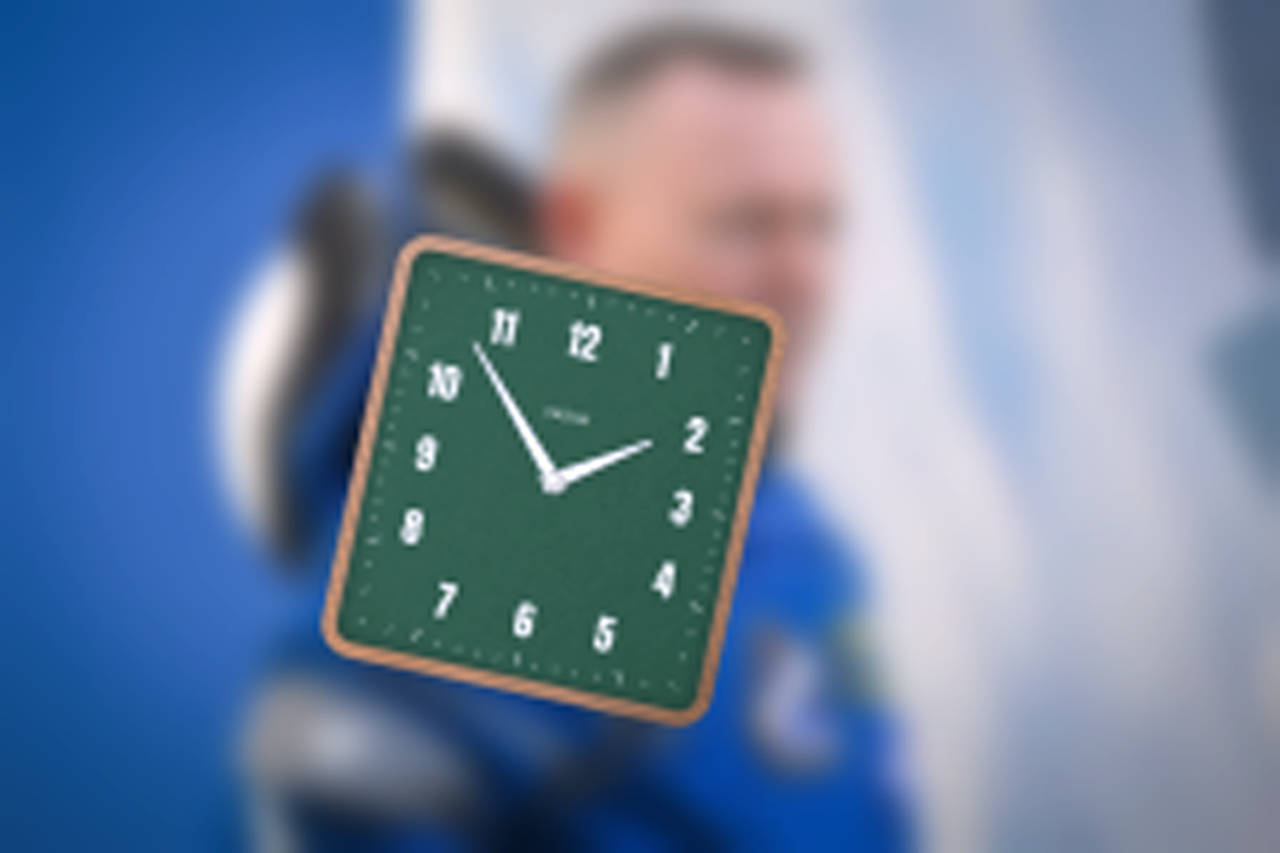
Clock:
1:53
